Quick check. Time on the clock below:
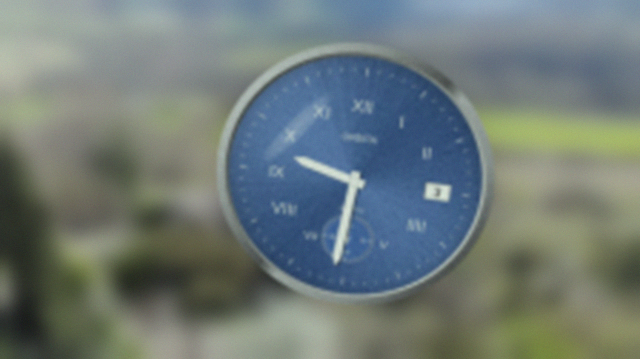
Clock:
9:31
